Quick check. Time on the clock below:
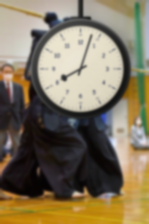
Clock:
8:03
